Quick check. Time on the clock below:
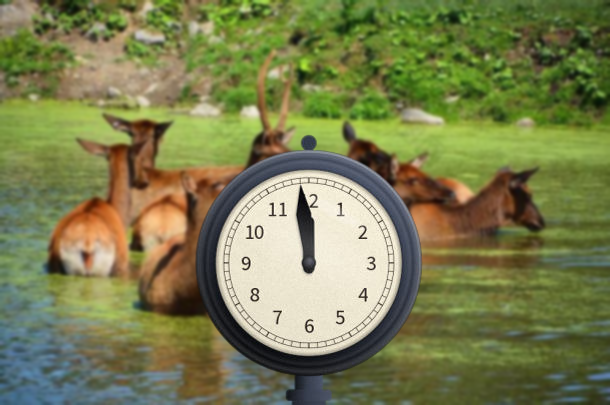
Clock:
11:59
